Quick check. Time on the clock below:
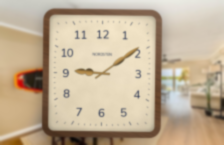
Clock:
9:09
